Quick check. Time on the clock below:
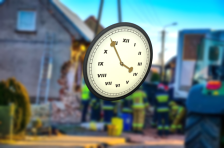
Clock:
3:54
